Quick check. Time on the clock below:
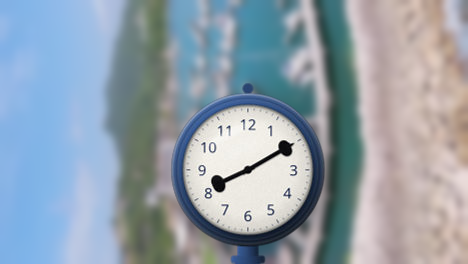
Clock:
8:10
